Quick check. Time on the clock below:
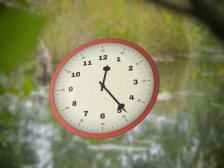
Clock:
12:24
